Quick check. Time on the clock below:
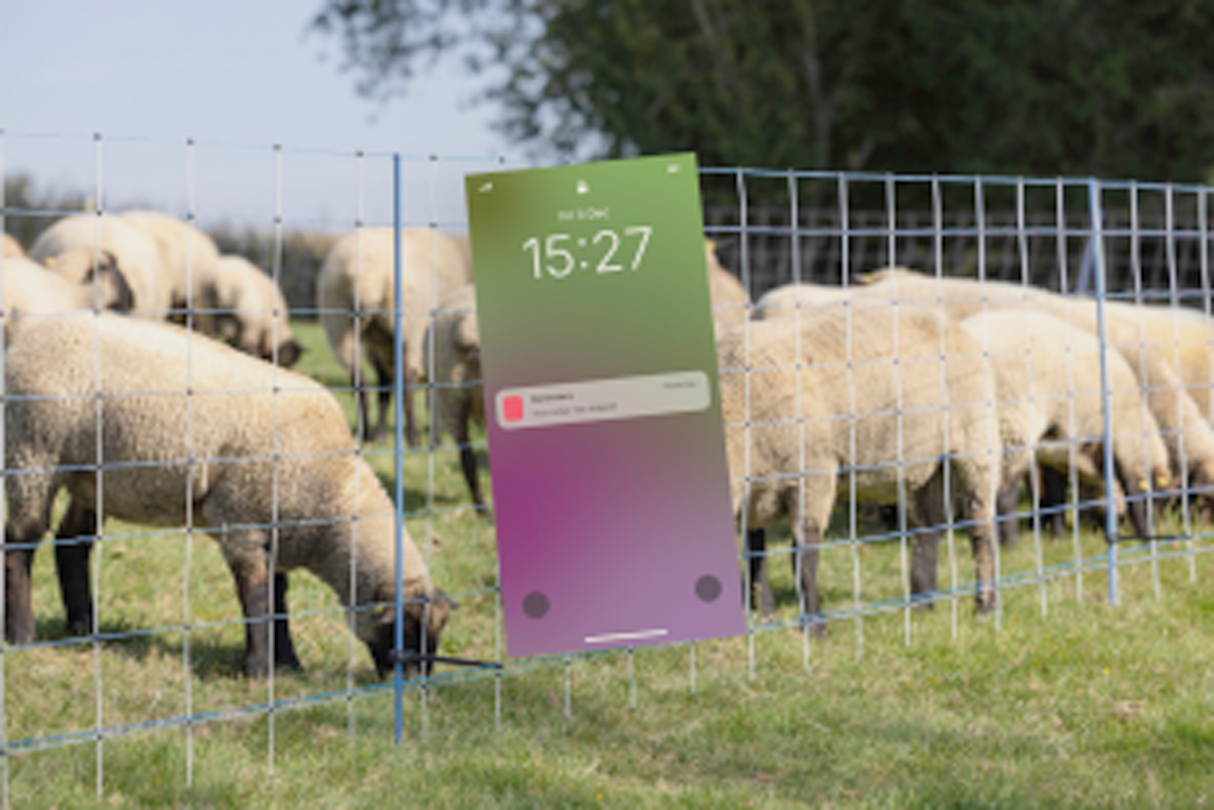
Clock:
15:27
